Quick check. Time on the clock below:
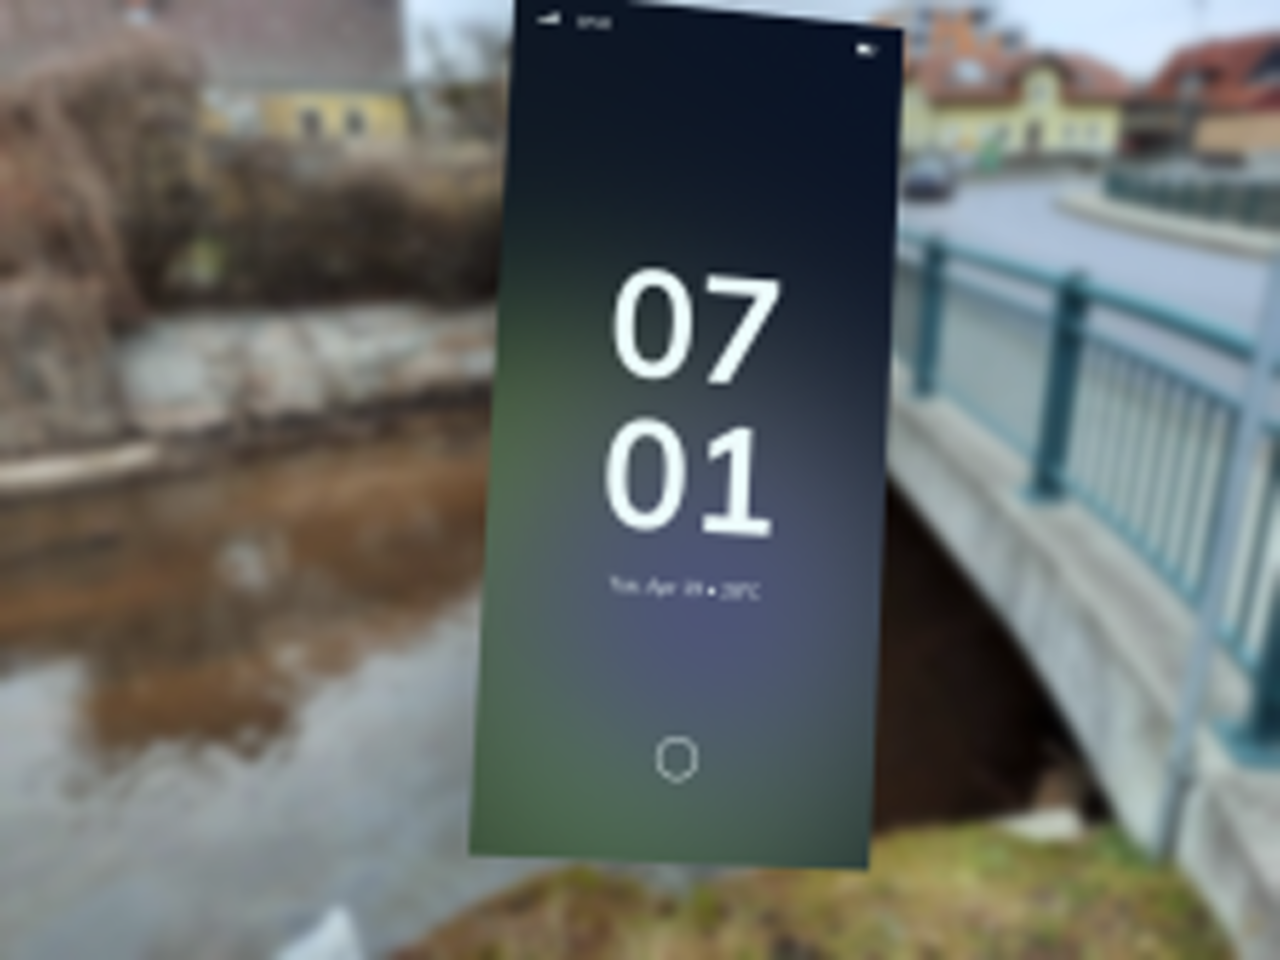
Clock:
7:01
